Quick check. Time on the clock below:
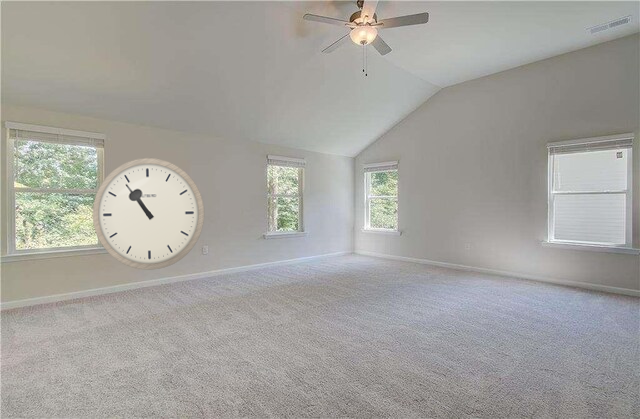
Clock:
10:54
